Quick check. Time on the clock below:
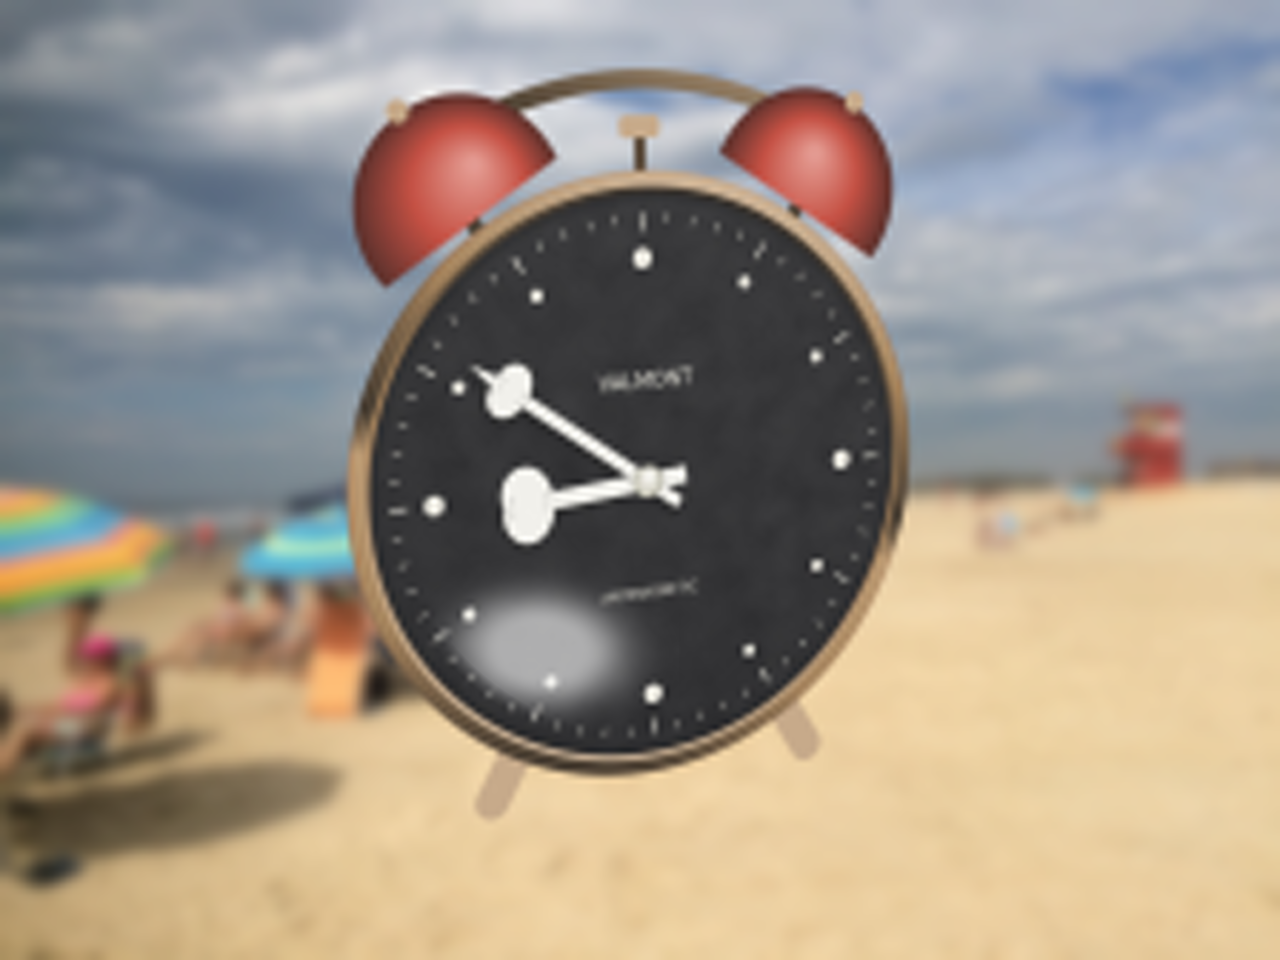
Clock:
8:51
